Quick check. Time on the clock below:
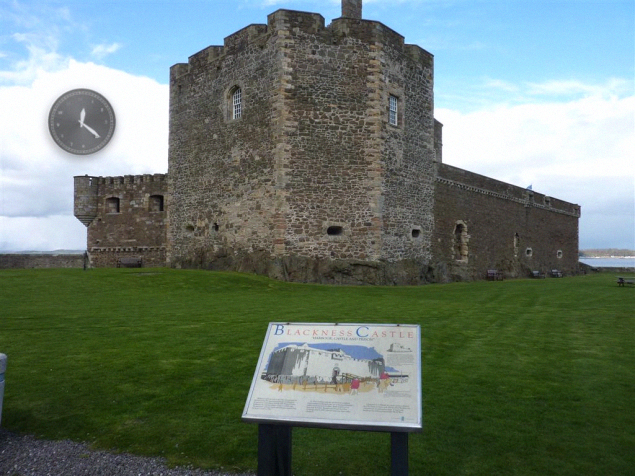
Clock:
12:22
